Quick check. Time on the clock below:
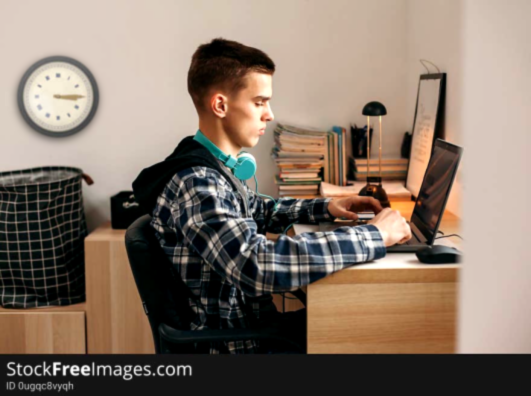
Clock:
3:15
